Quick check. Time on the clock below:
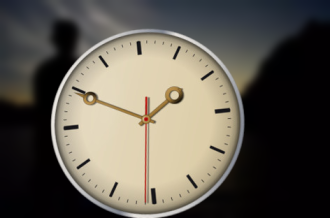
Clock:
1:49:31
